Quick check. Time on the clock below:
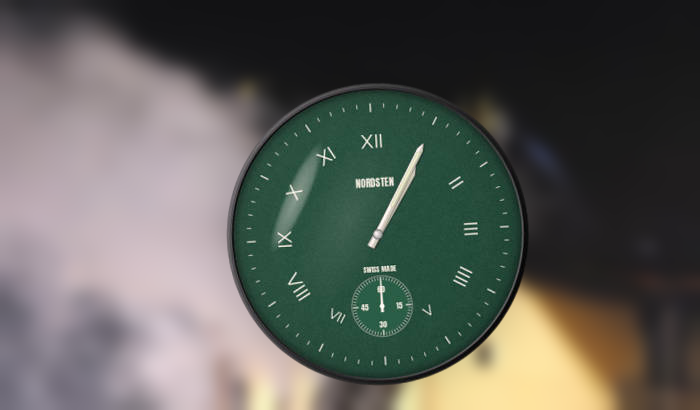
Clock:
1:05
